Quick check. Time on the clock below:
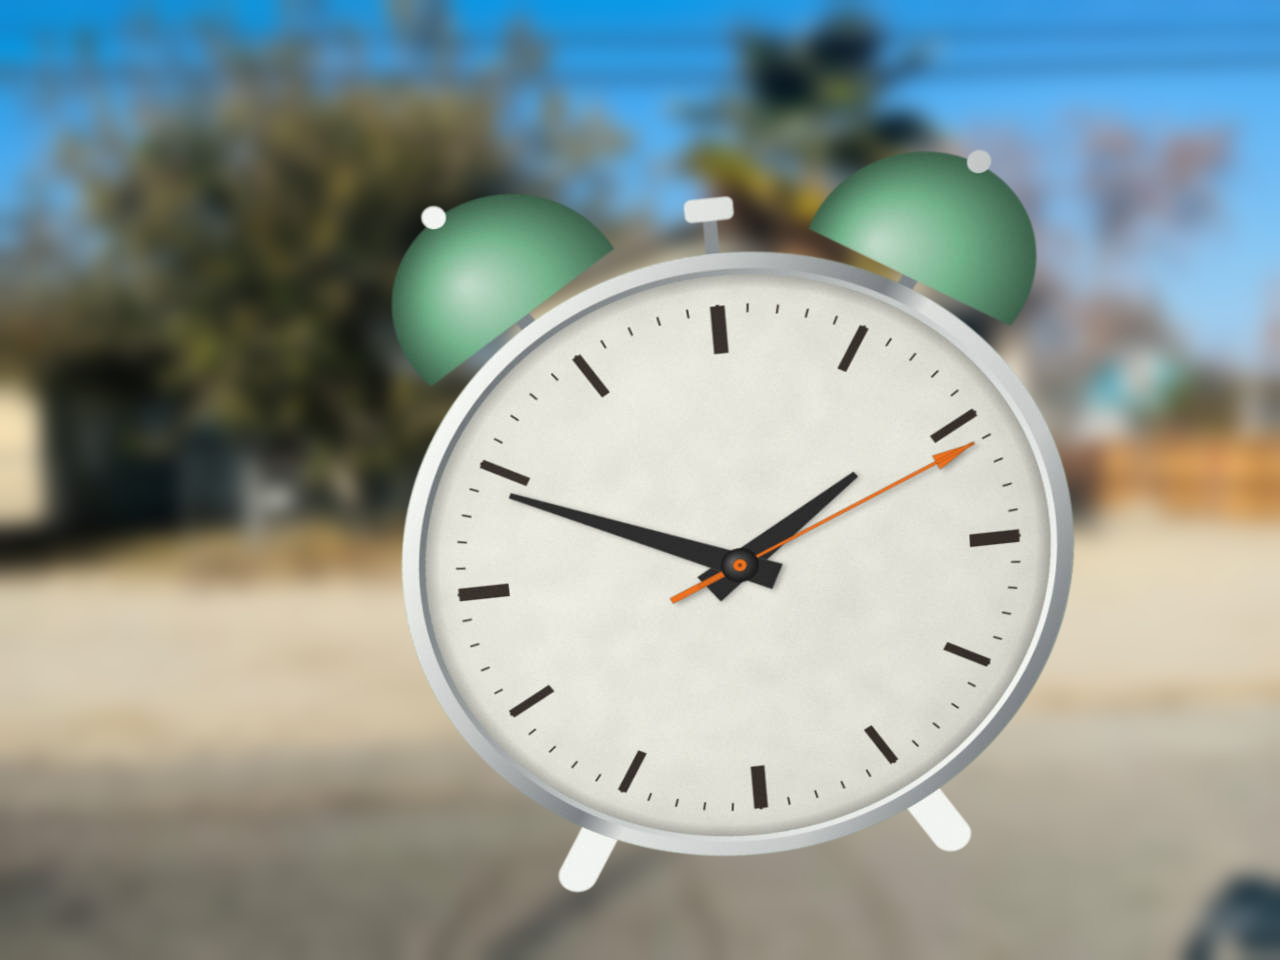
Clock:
1:49:11
